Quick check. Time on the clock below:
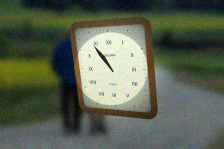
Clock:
10:54
